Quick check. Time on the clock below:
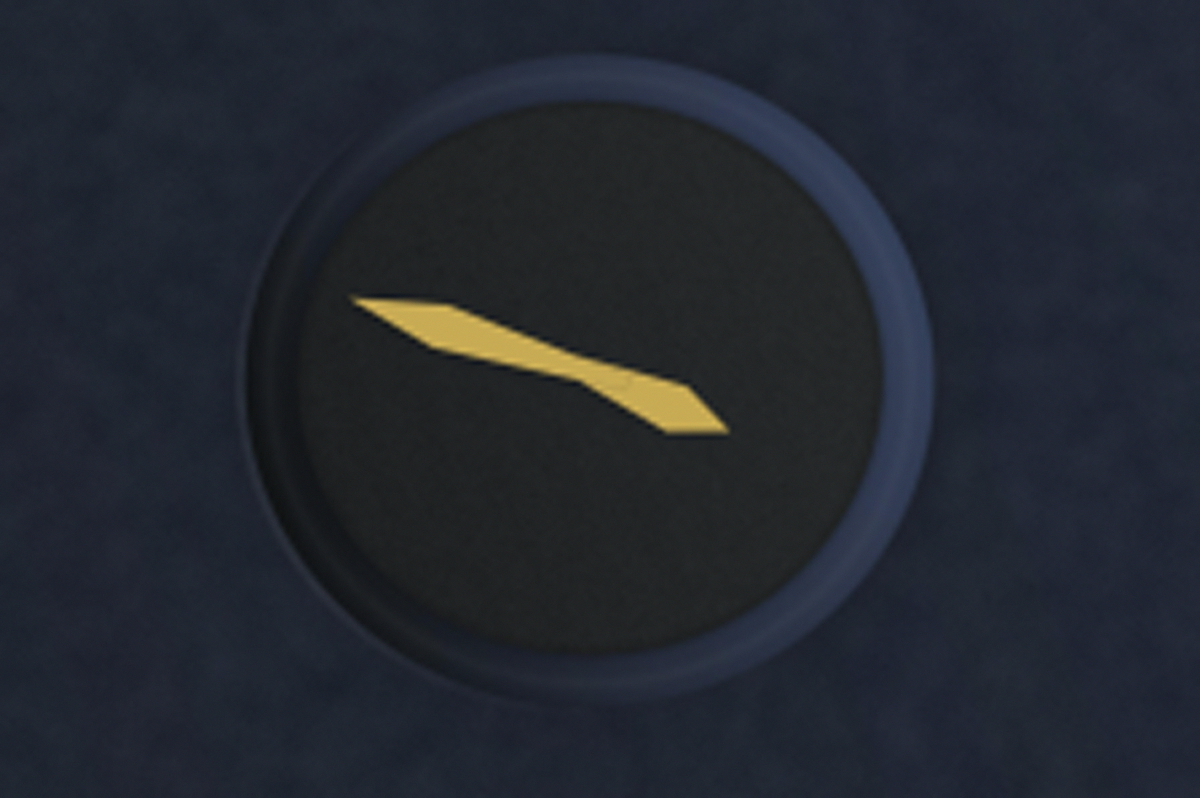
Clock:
3:48
